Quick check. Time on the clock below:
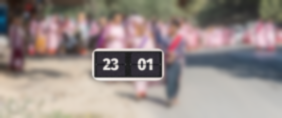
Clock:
23:01
